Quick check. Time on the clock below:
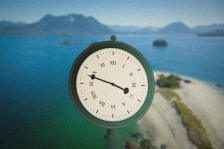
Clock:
3:48
